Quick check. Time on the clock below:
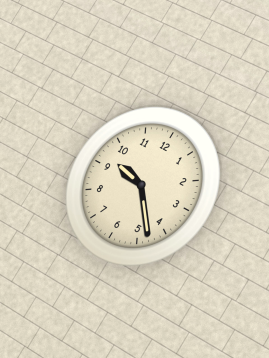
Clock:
9:23
